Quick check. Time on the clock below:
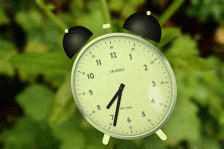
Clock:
7:34
